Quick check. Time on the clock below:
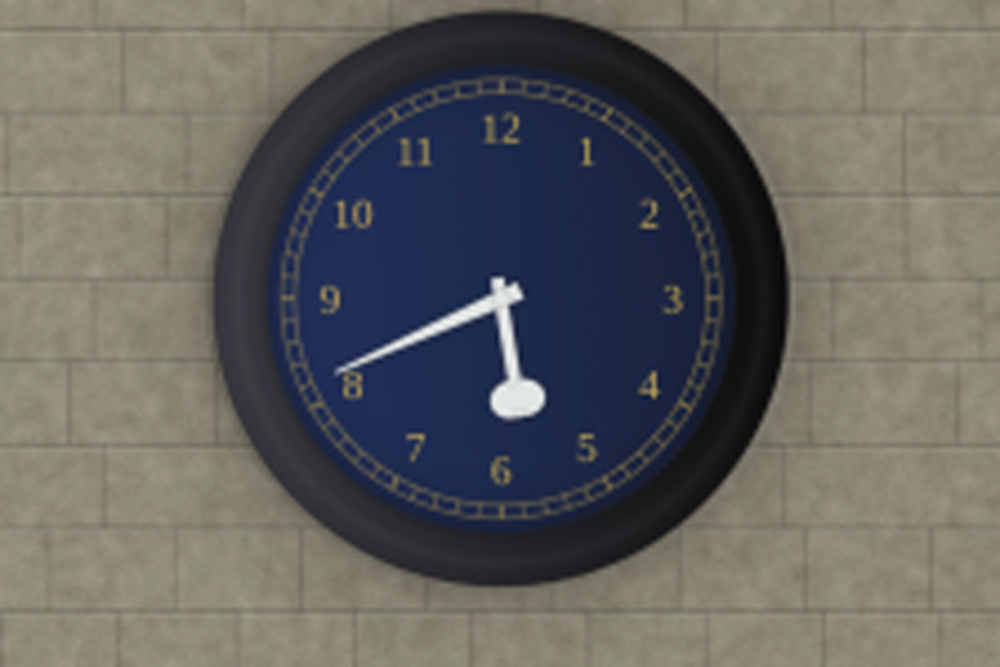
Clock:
5:41
